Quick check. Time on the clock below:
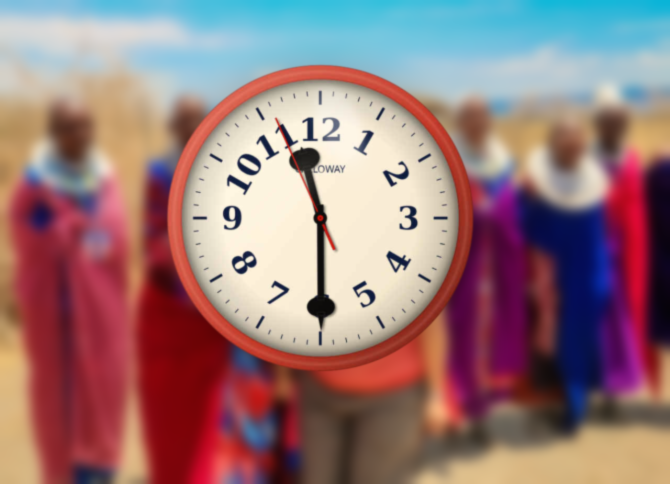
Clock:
11:29:56
